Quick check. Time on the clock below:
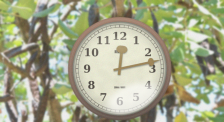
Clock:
12:13
